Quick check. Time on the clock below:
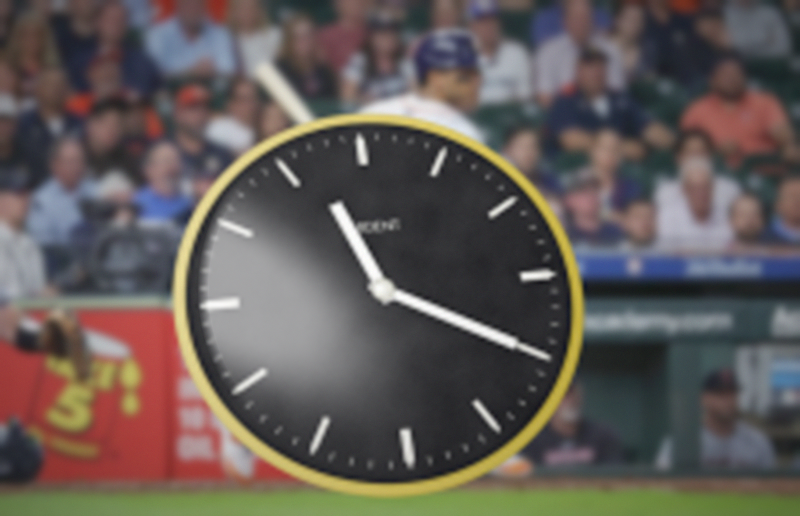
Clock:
11:20
